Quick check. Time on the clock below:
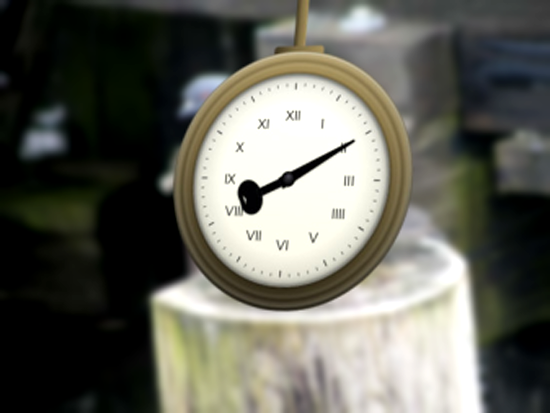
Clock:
8:10
